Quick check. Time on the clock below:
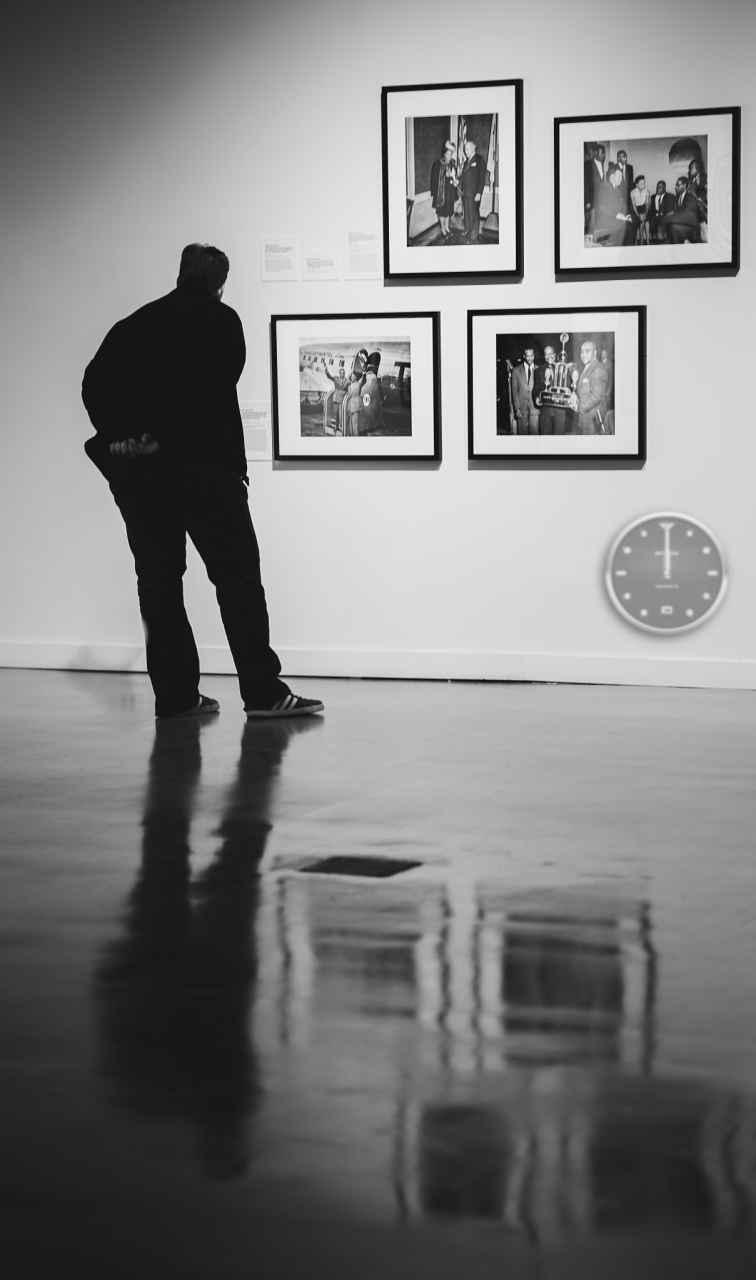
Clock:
12:00
